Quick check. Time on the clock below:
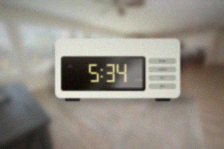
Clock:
5:34
